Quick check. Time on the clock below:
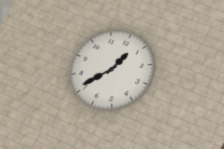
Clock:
12:36
